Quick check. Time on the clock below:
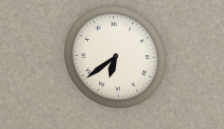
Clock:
6:39
